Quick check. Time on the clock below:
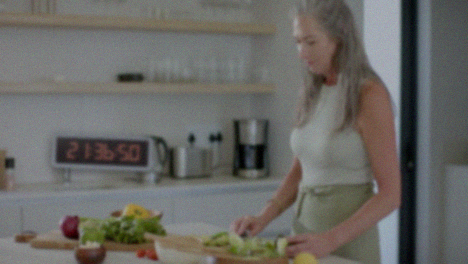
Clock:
21:36:50
